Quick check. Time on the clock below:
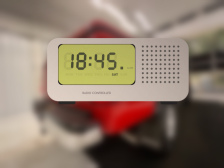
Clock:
18:45
